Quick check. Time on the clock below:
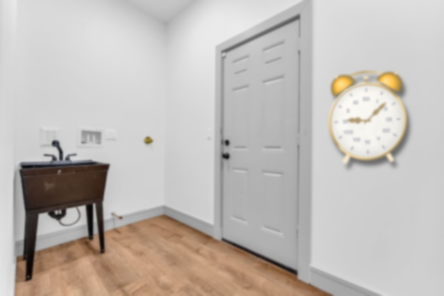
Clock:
9:08
